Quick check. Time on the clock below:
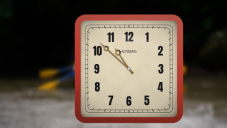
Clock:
10:52
